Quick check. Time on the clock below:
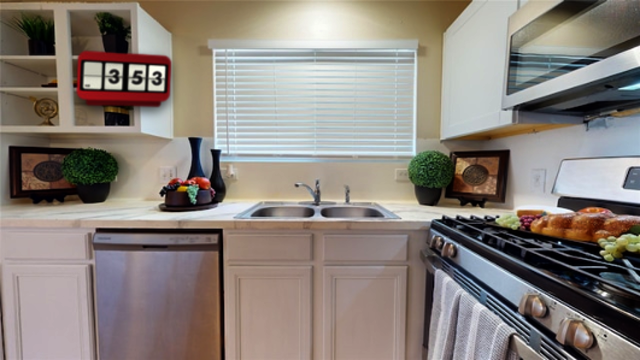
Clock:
3:53
